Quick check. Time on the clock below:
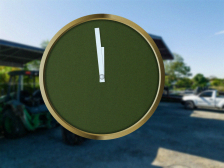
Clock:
11:59
